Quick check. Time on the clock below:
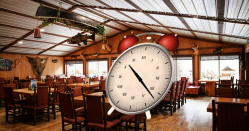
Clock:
10:22
